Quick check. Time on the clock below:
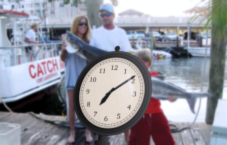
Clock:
7:09
